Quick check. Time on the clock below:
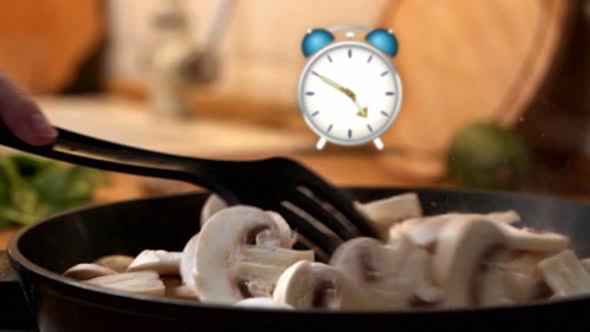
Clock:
4:50
